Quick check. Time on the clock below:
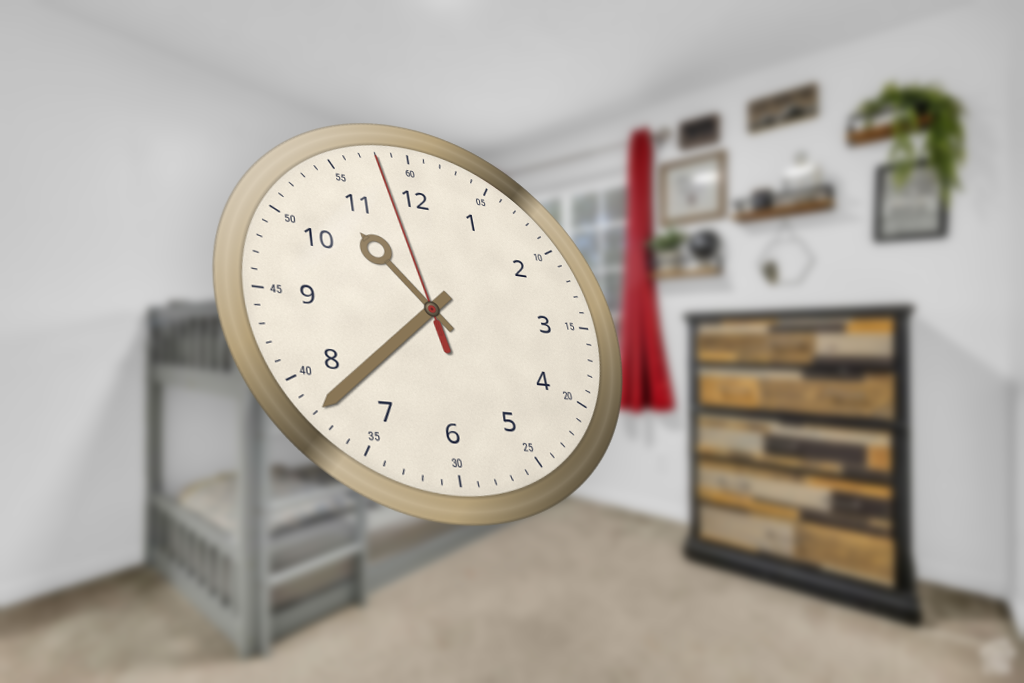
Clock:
10:37:58
